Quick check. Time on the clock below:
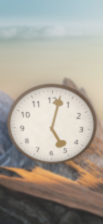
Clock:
5:02
